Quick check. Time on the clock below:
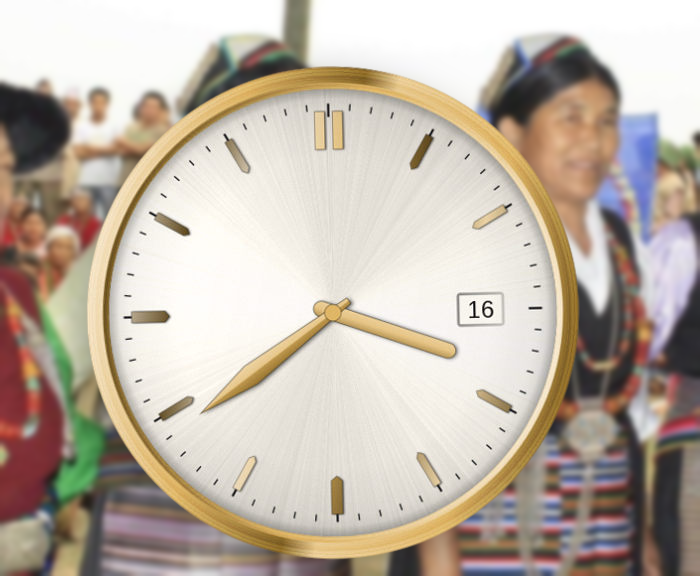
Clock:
3:39
